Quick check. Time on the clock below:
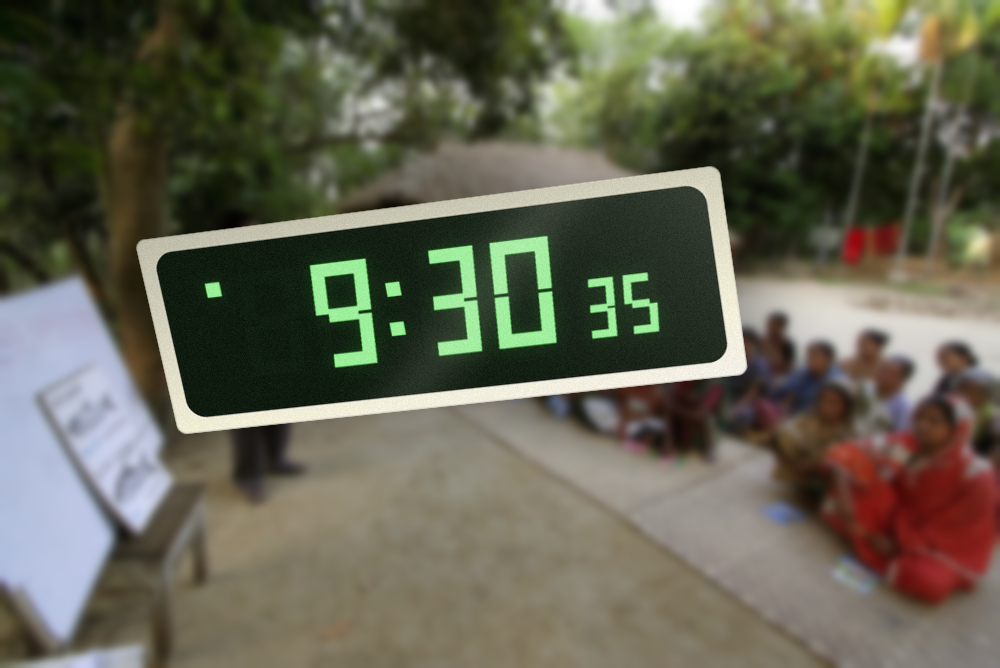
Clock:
9:30:35
